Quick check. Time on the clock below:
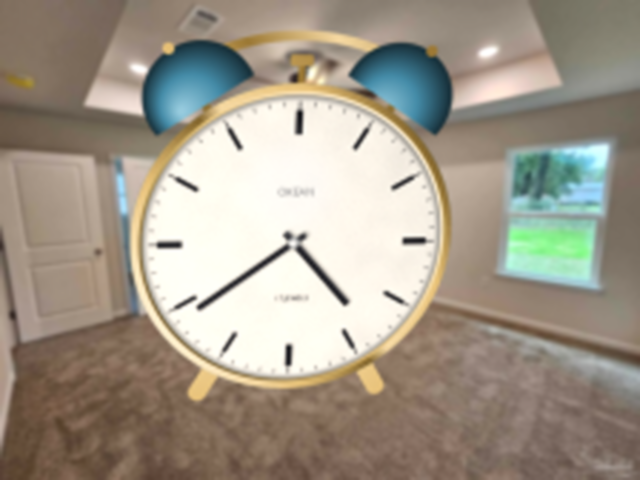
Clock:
4:39
